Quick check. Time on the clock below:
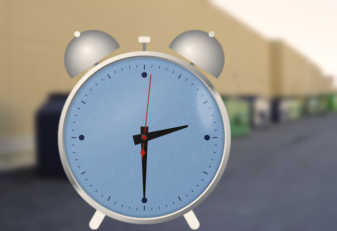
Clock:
2:30:01
